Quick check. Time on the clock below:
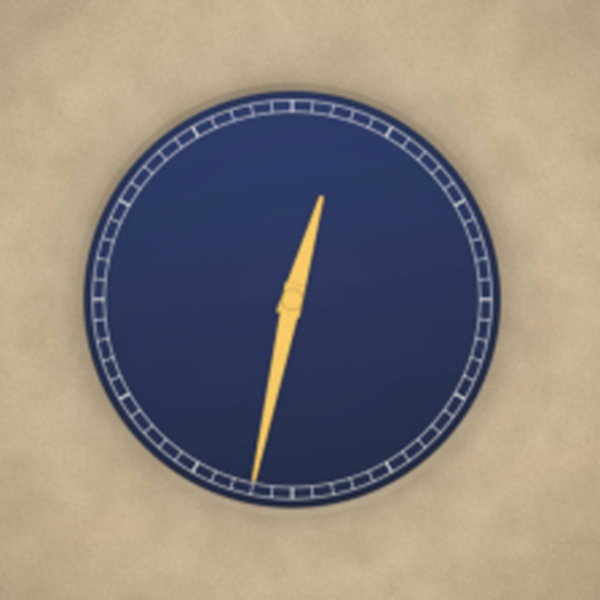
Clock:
12:32
